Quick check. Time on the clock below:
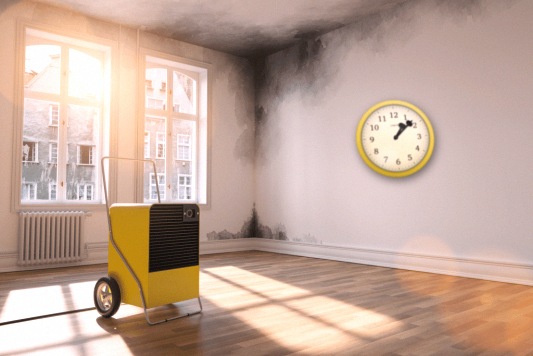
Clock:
1:08
